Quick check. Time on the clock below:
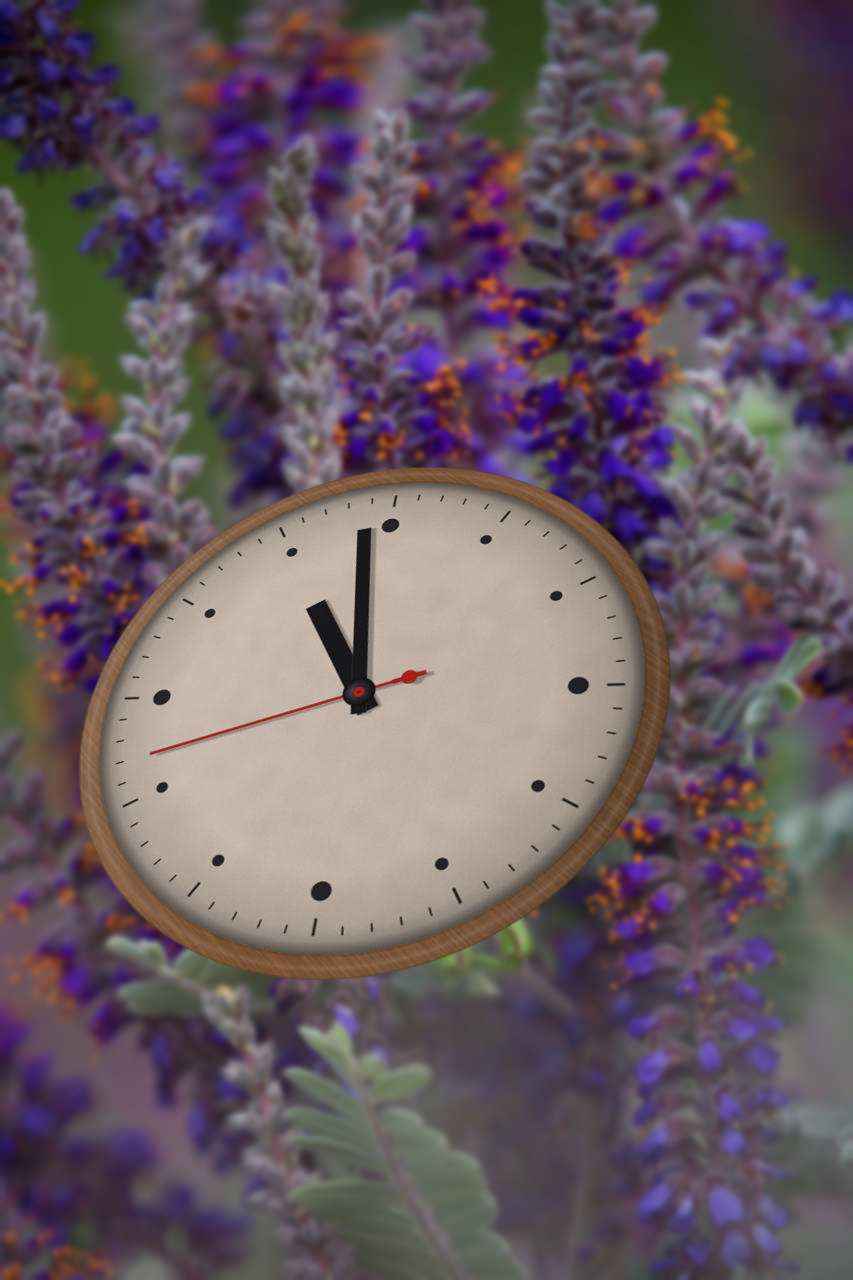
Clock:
10:58:42
